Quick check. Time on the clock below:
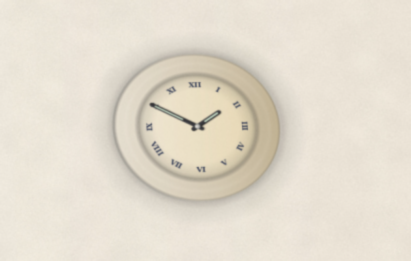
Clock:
1:50
